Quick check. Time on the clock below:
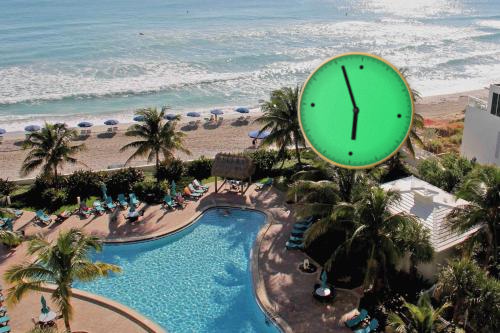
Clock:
5:56
